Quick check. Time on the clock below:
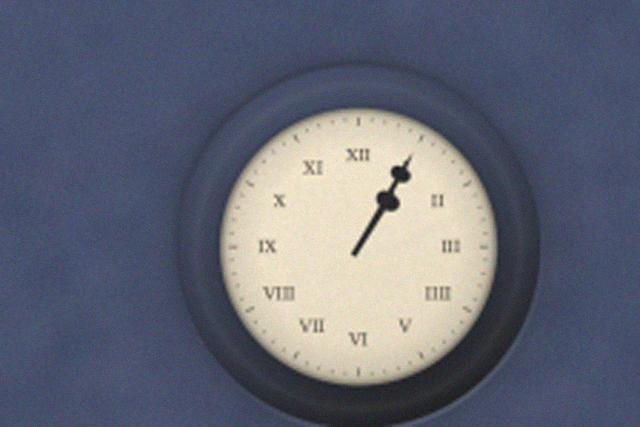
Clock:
1:05
